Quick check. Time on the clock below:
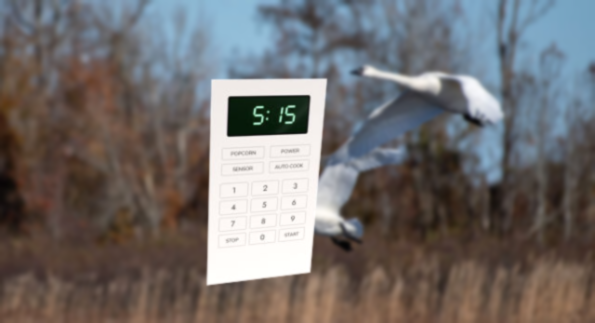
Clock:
5:15
